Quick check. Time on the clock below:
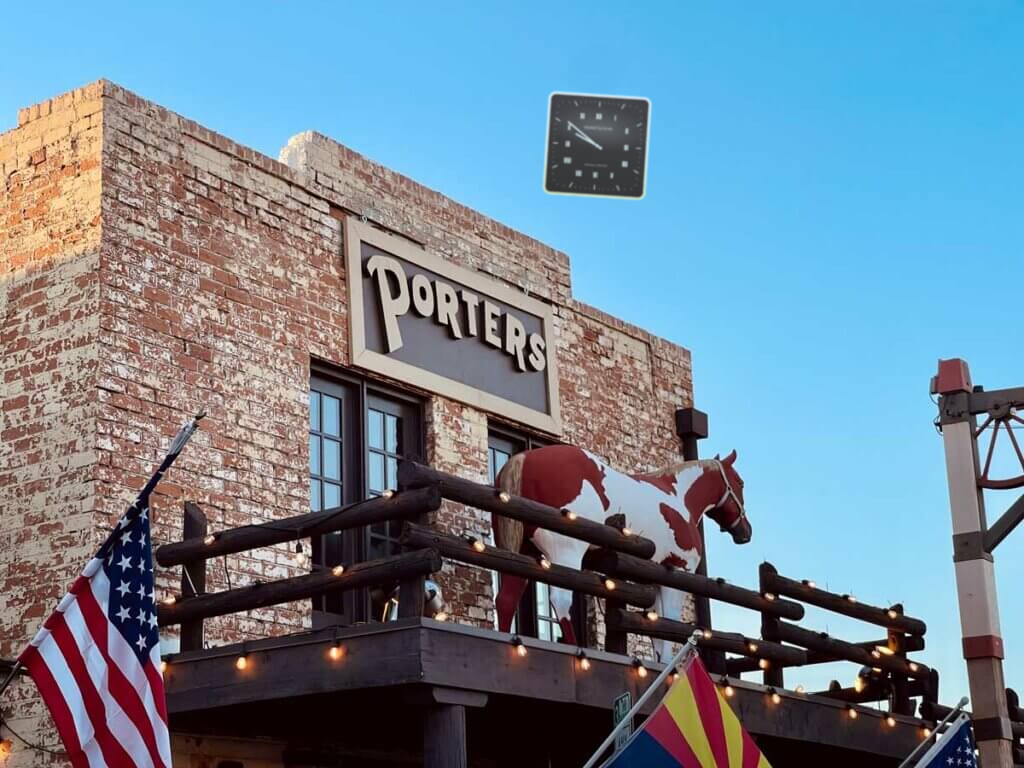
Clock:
9:51
